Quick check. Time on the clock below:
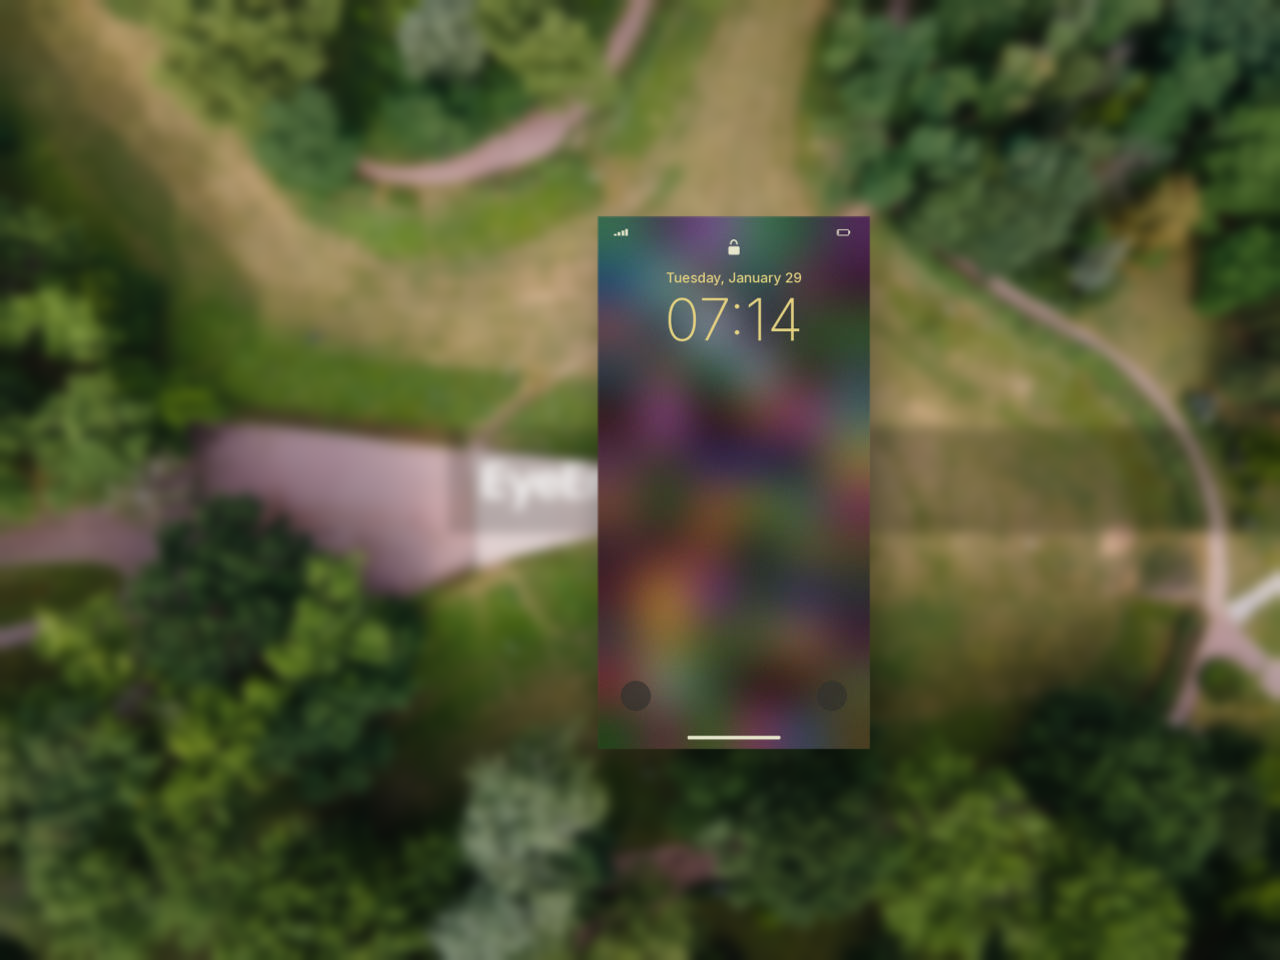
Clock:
7:14
